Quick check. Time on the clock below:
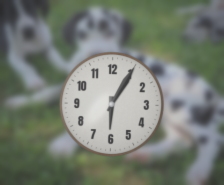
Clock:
6:05
